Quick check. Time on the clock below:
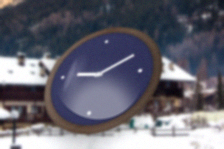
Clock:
9:10
